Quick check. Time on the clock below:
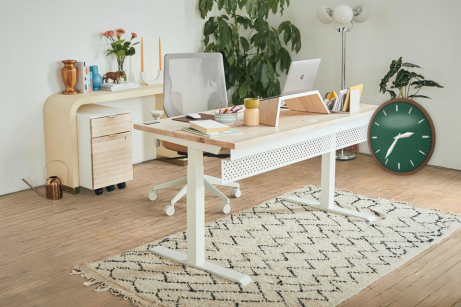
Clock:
2:36
